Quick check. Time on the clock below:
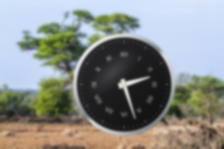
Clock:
2:27
